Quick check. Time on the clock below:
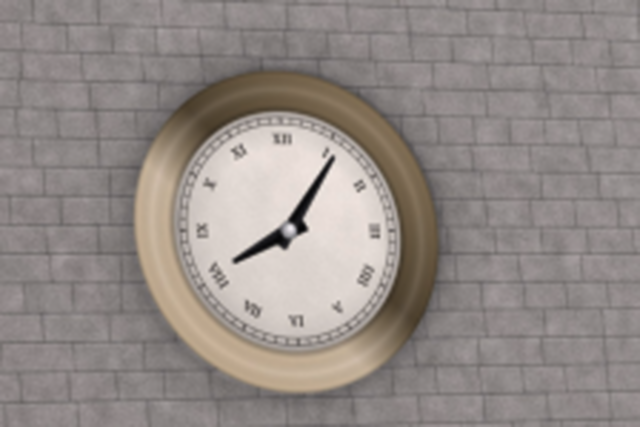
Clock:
8:06
